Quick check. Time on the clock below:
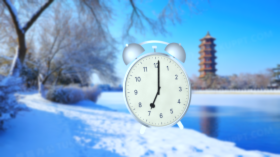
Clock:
7:01
